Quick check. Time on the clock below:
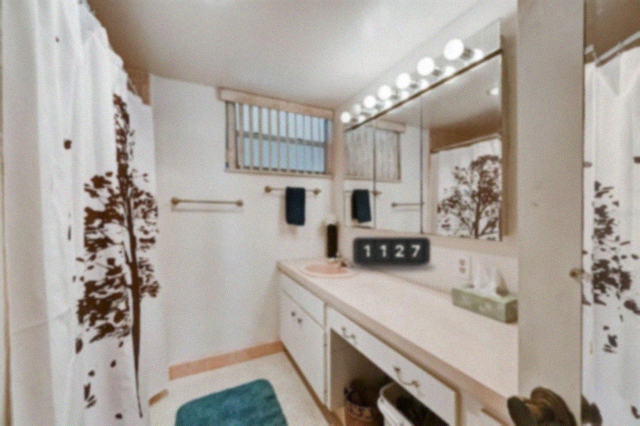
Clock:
11:27
